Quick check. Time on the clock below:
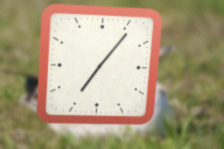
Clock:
7:06
